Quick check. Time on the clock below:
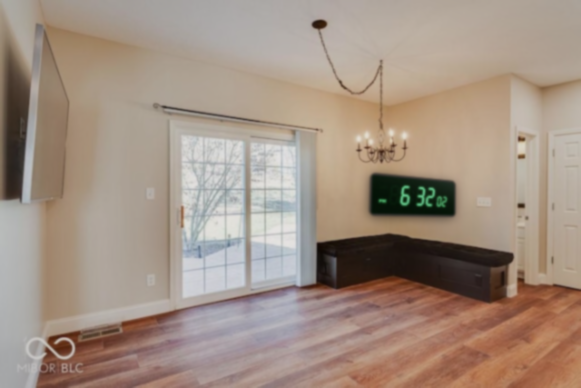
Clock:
6:32
